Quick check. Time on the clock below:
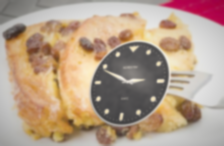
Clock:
2:49
